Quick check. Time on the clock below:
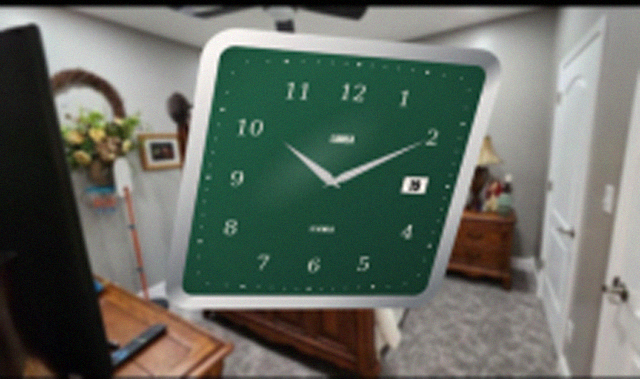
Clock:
10:10
